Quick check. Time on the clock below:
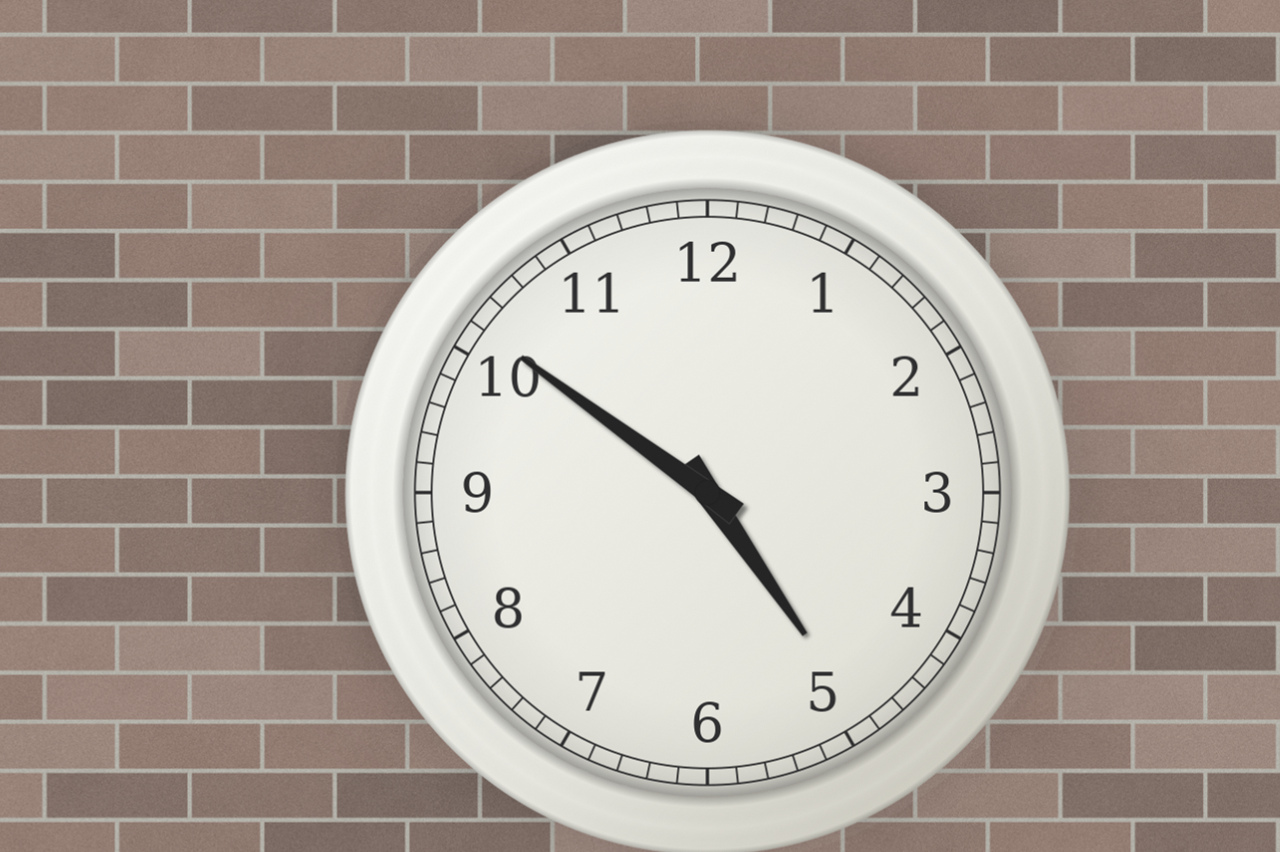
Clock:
4:51
